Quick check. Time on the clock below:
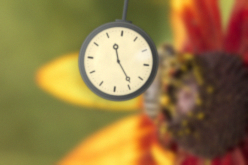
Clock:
11:24
